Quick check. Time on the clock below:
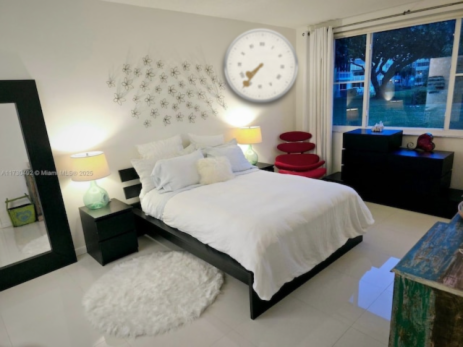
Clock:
7:36
